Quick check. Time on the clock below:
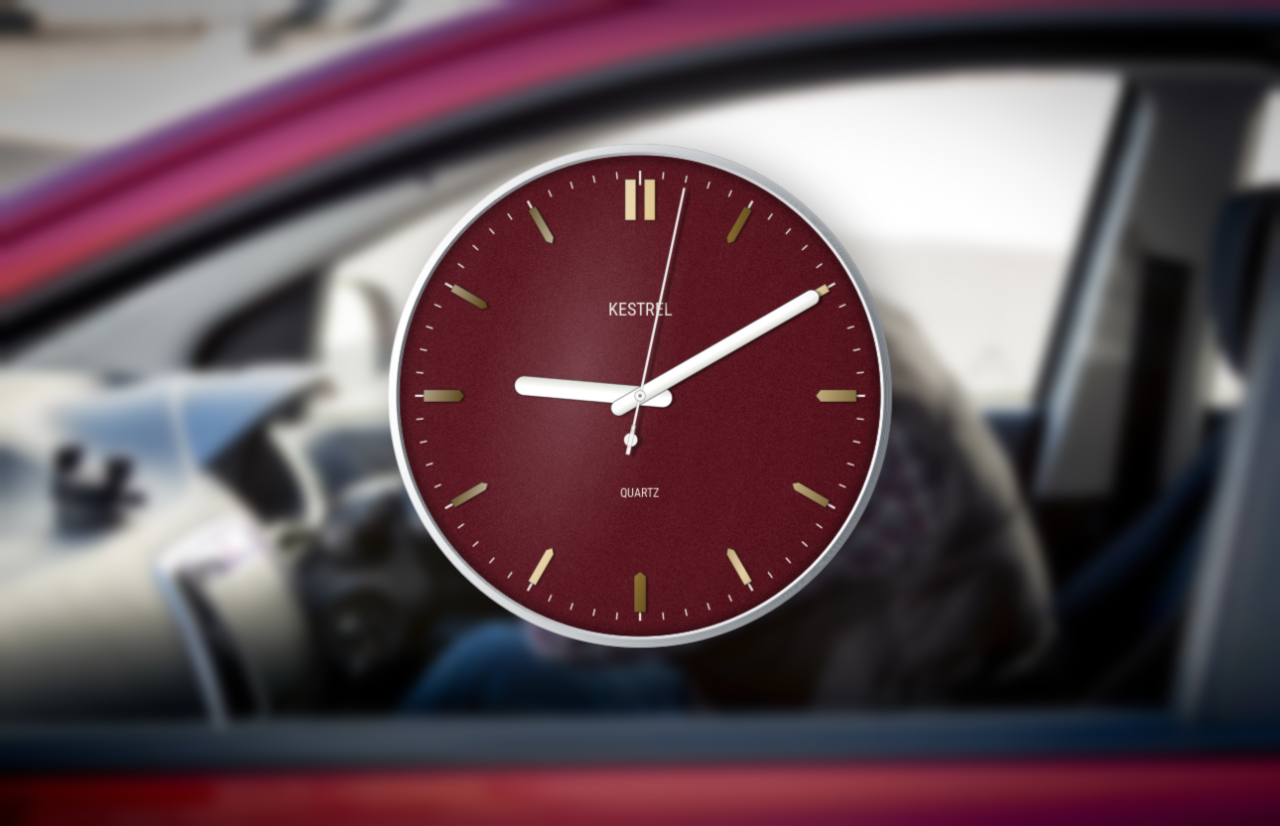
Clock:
9:10:02
